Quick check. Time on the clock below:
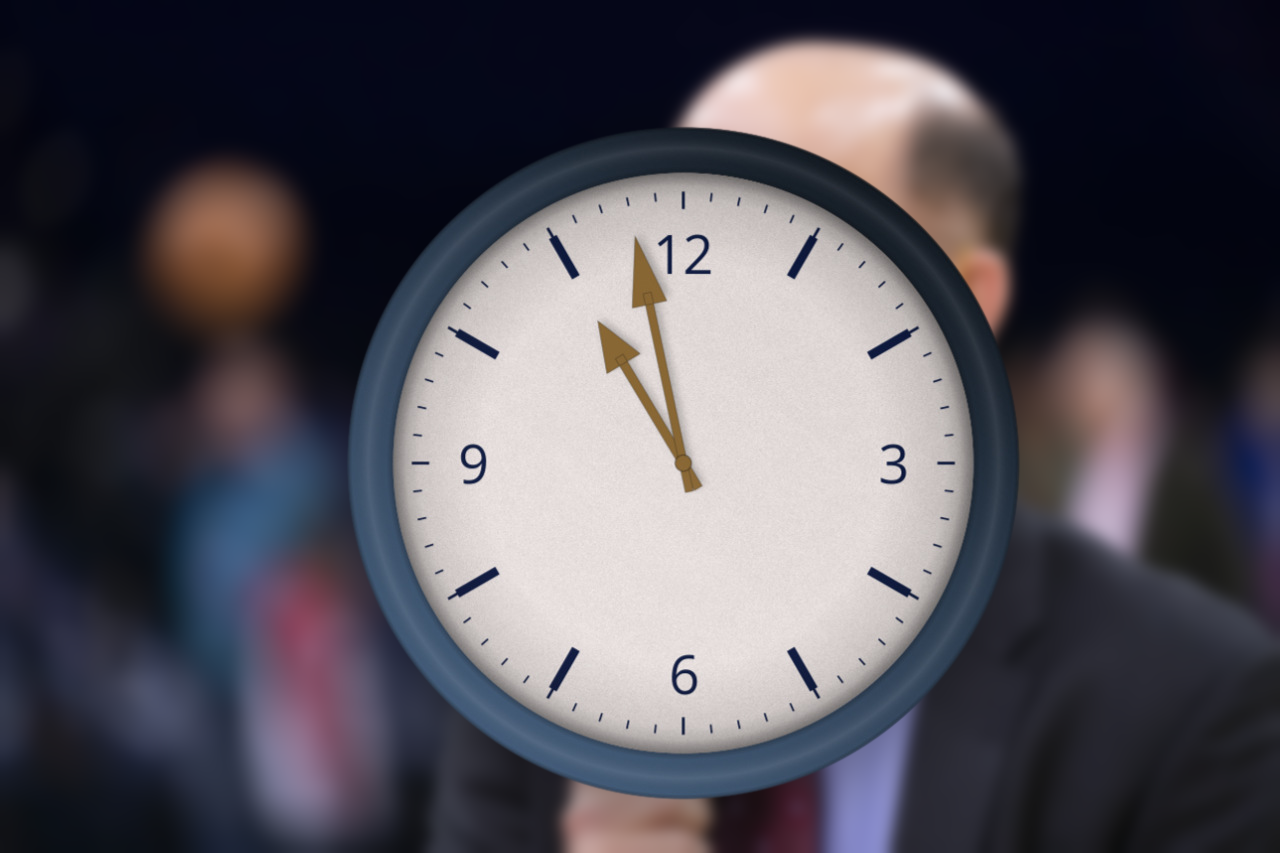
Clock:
10:58
